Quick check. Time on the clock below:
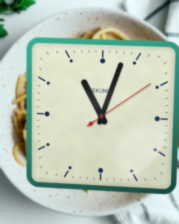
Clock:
11:03:09
